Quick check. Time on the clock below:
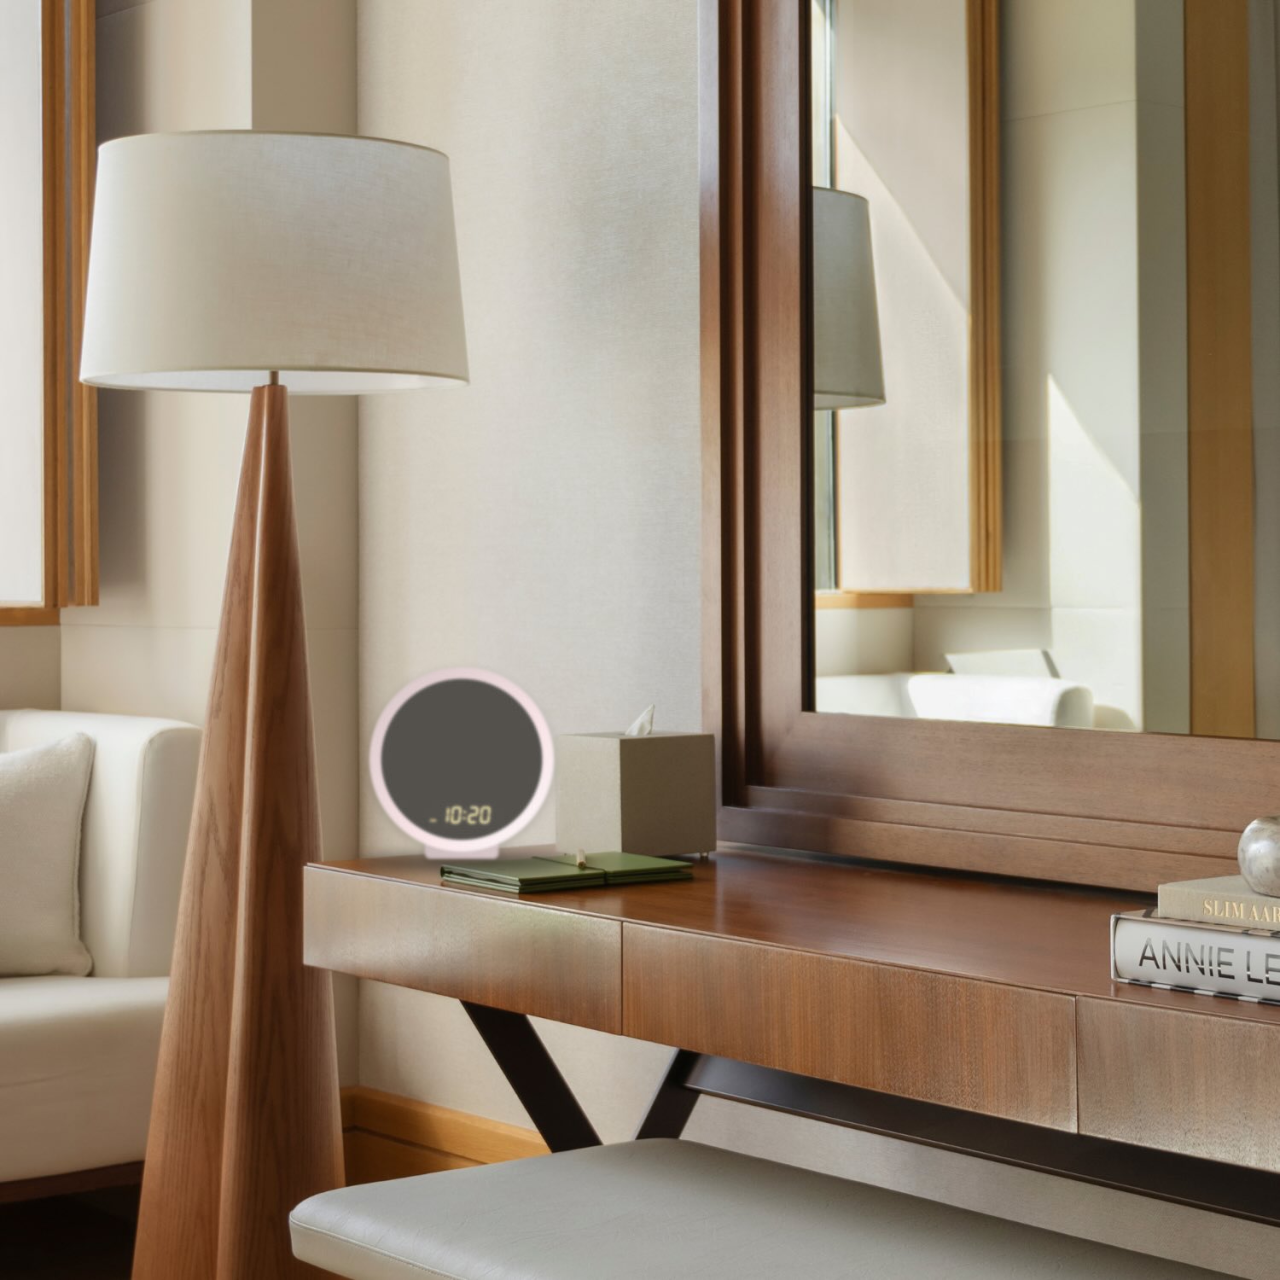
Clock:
10:20
